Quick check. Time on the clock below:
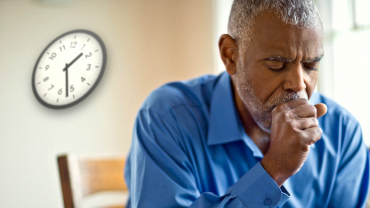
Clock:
1:27
